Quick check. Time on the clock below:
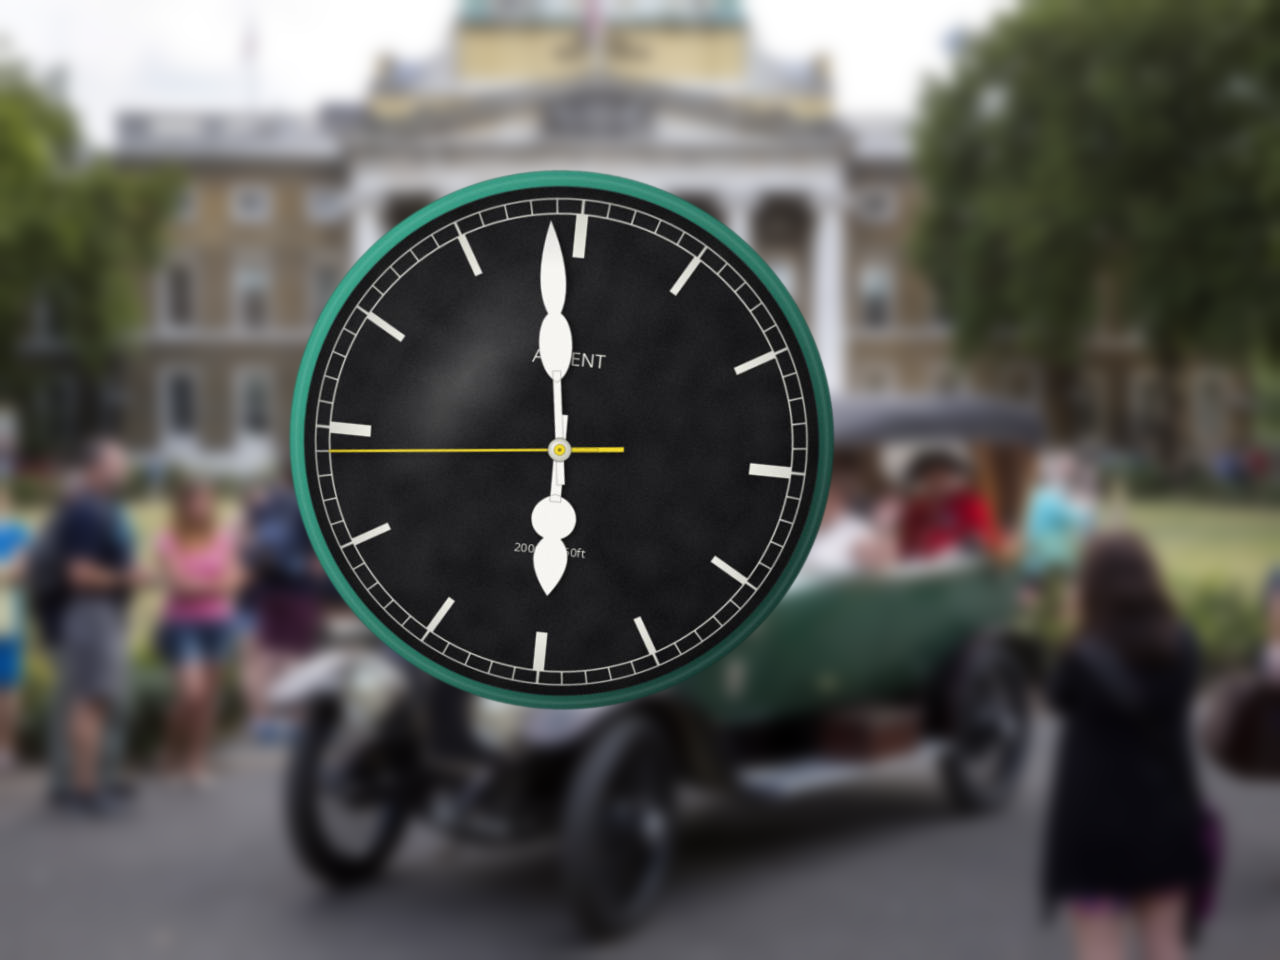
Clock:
5:58:44
